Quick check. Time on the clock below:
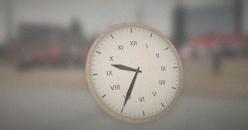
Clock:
9:35
